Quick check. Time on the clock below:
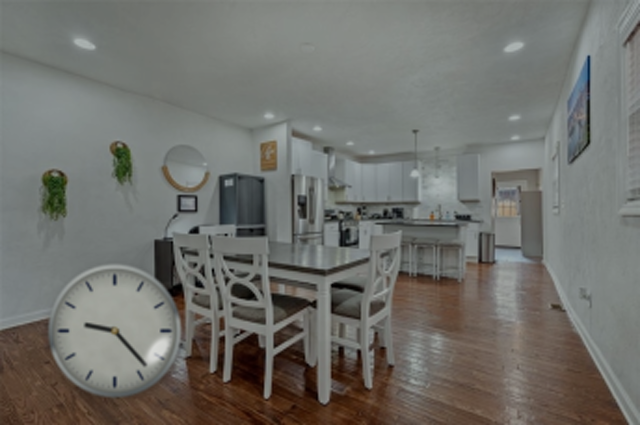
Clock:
9:23
